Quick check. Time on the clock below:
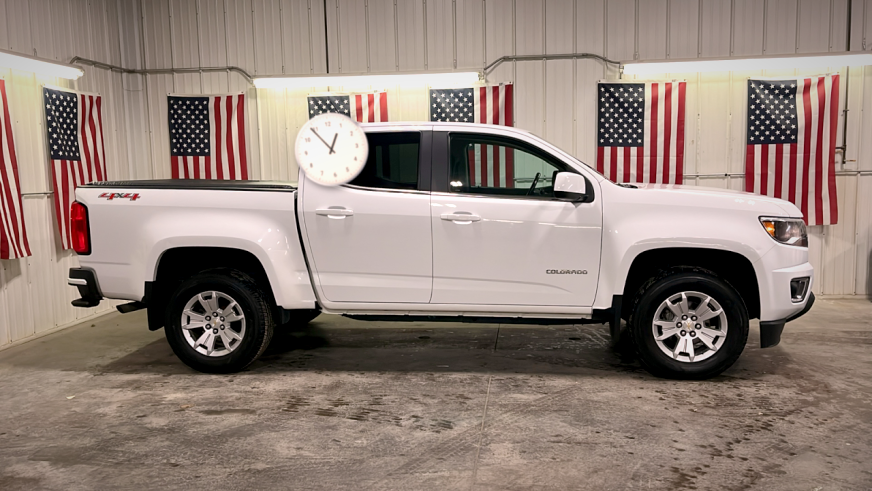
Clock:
12:54
